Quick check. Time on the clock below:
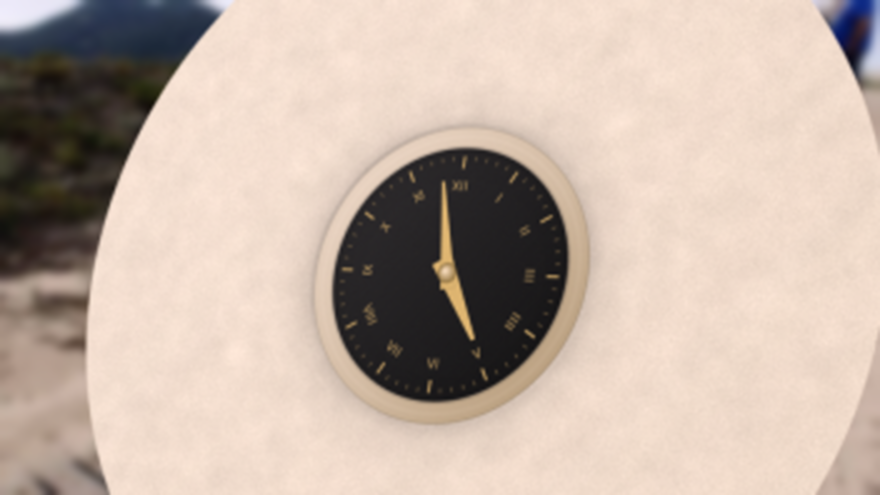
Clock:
4:58
